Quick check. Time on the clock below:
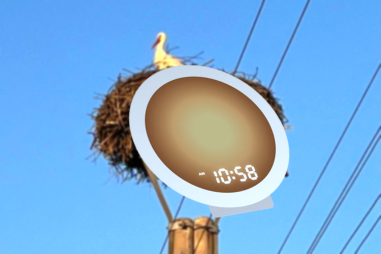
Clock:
10:58
